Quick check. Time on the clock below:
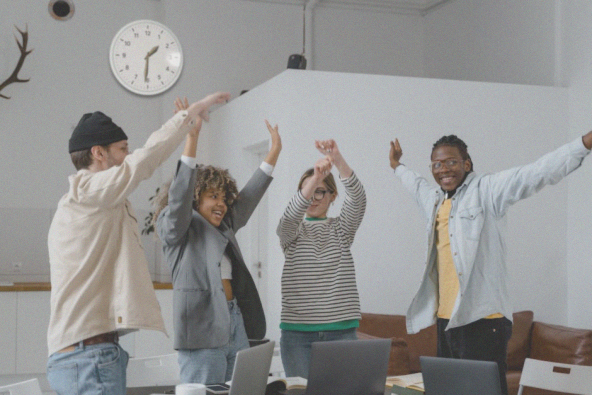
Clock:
1:31
